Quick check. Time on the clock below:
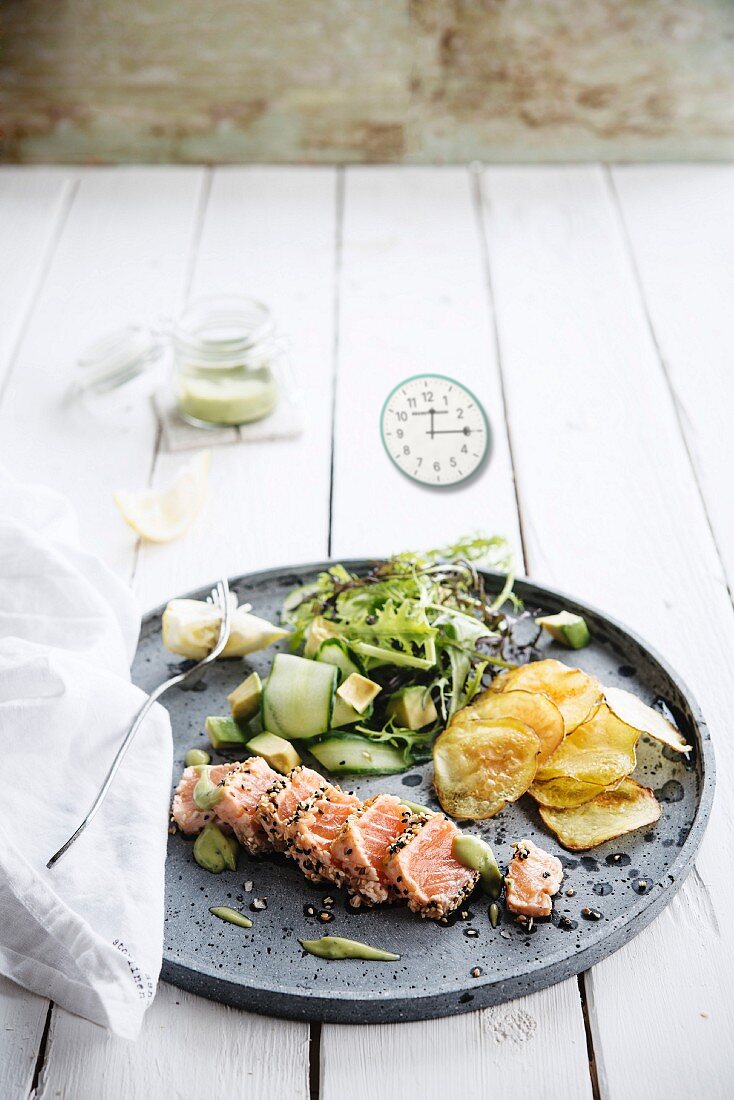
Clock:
12:15
